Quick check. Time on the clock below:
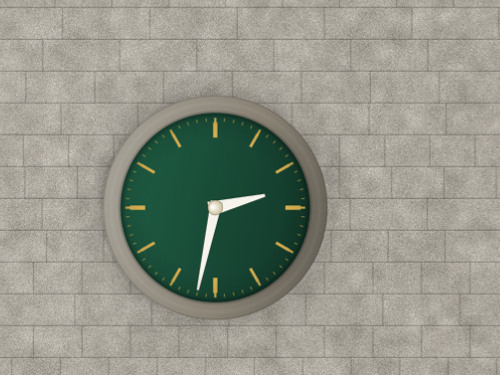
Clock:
2:32
